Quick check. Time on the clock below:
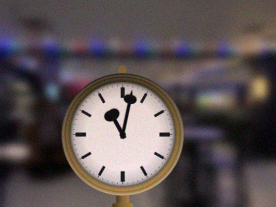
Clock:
11:02
